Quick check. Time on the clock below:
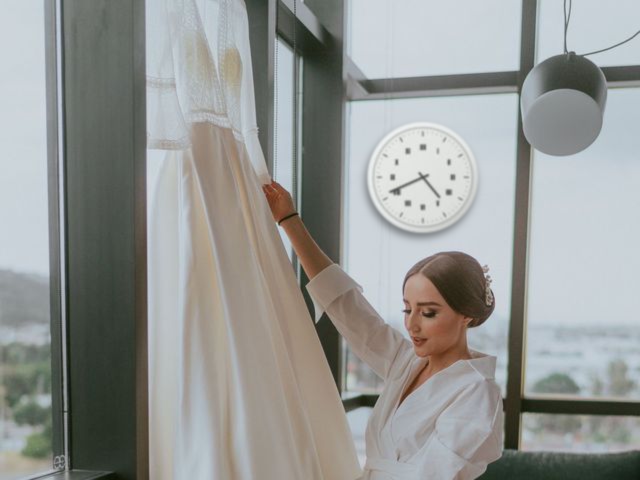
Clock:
4:41
